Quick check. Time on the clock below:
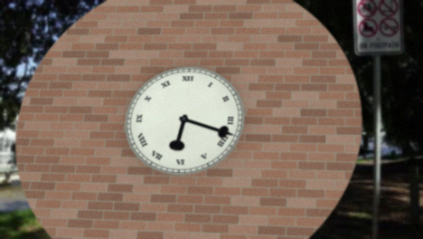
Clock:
6:18
